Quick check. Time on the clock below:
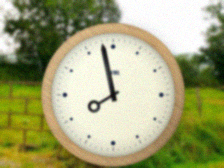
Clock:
7:58
